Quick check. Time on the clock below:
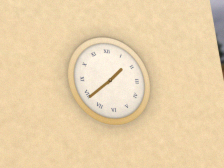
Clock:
1:39
